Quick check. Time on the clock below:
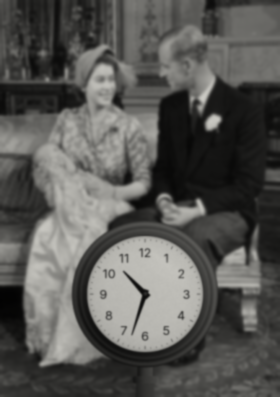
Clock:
10:33
